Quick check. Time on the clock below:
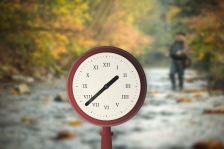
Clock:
1:38
